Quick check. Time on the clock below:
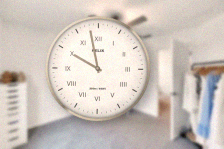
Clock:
9:58
